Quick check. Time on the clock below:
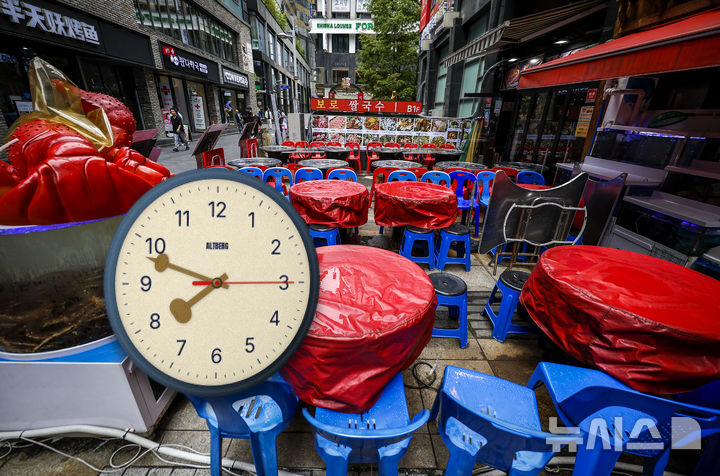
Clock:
7:48:15
